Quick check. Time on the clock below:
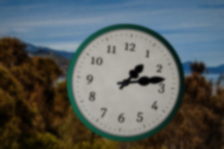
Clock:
1:13
